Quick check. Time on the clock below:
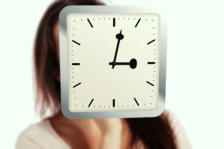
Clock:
3:02
